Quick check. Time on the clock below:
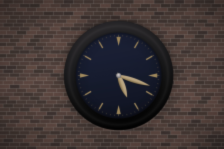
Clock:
5:18
